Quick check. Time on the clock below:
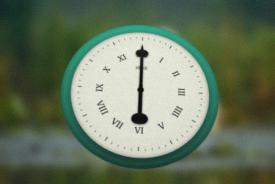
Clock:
6:00
